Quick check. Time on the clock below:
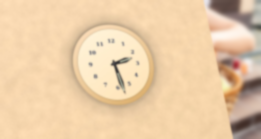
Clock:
2:28
